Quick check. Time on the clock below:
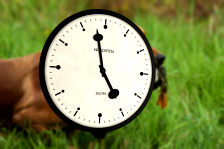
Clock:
4:58
